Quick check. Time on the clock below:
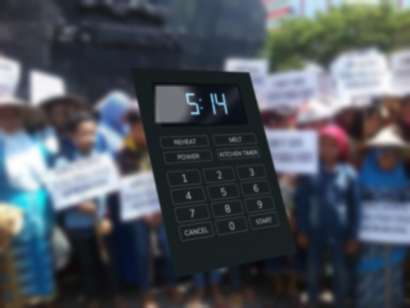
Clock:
5:14
